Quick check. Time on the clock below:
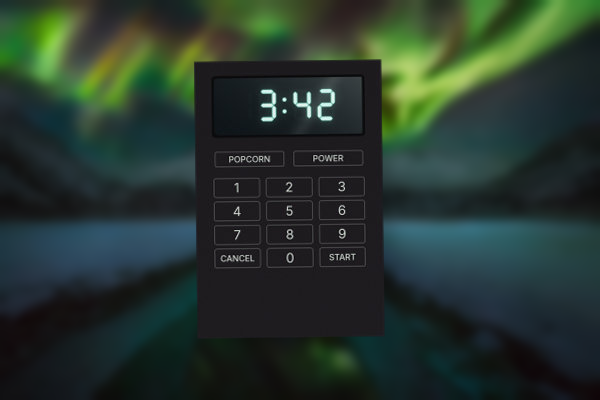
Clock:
3:42
